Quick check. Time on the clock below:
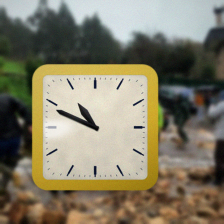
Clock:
10:49
